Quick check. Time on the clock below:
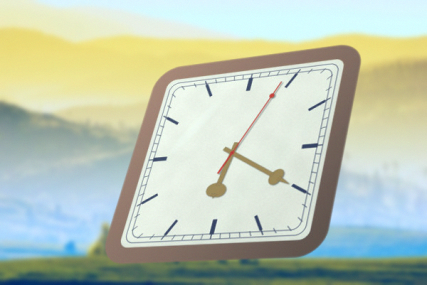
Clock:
6:20:04
